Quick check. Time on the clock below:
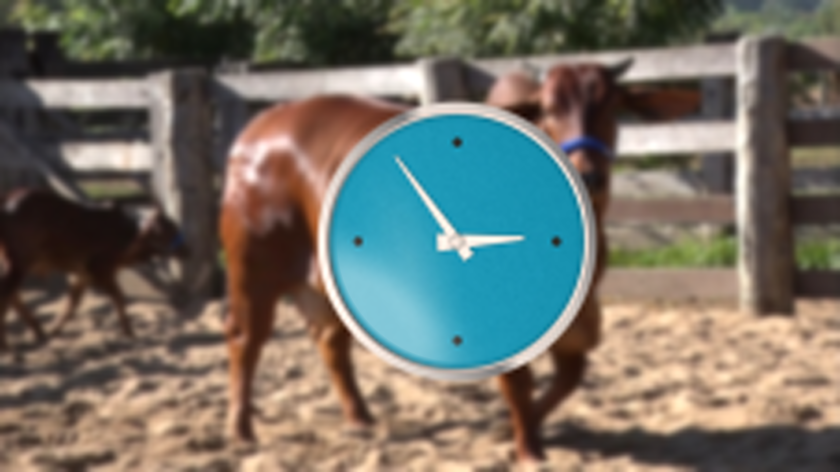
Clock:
2:54
